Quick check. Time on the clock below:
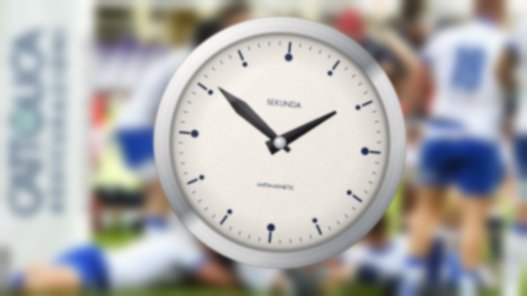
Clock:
1:51
